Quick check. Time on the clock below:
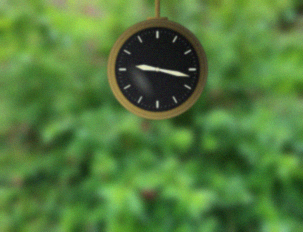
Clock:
9:17
